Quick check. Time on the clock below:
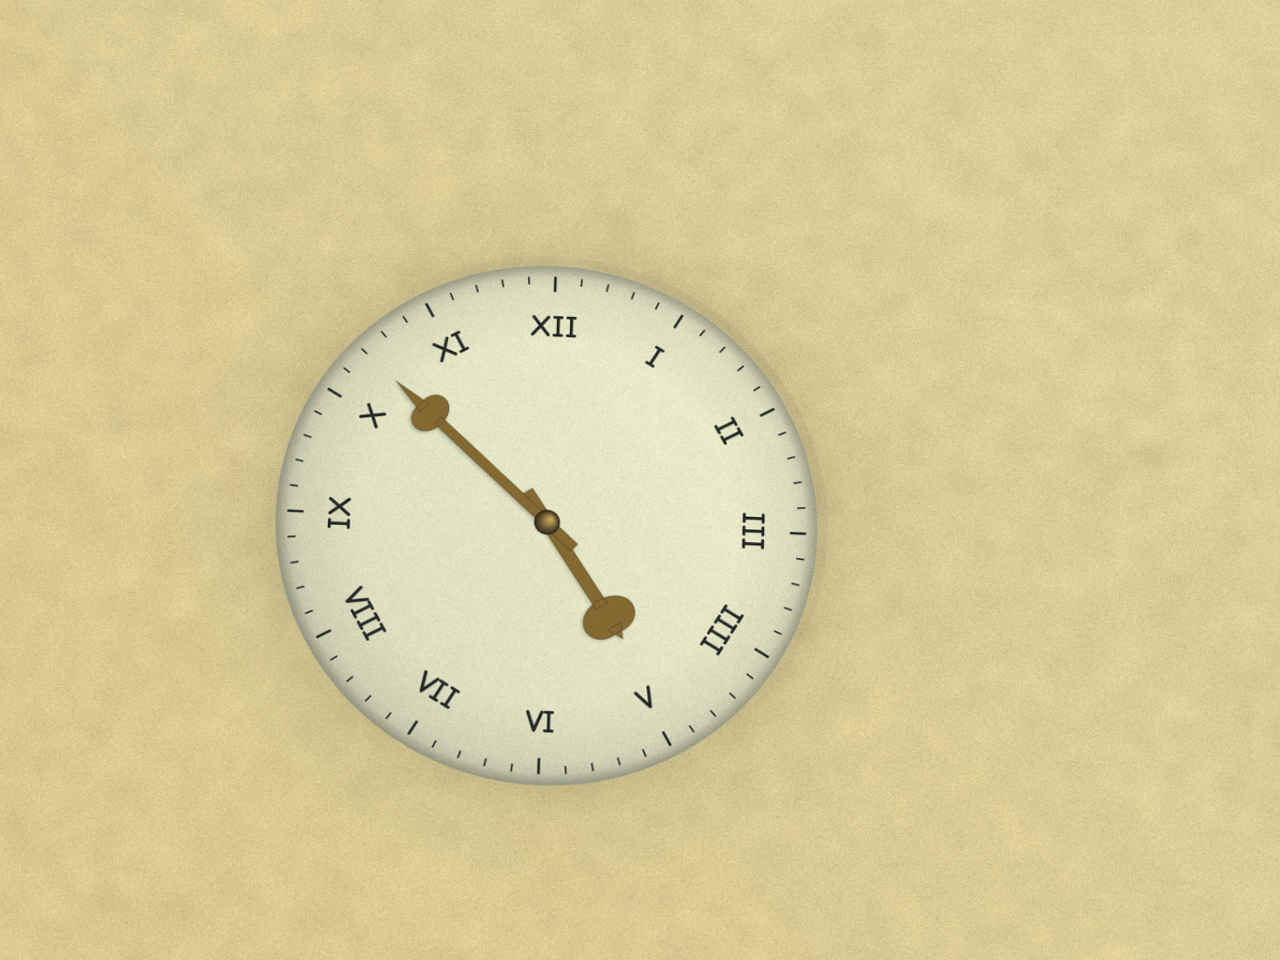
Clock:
4:52
